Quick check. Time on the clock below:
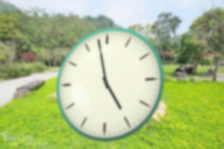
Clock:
4:58
